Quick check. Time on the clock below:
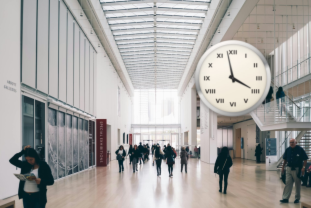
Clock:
3:58
